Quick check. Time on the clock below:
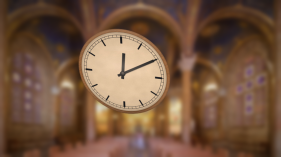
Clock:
12:10
